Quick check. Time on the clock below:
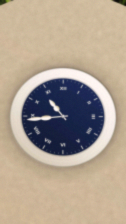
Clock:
10:44
